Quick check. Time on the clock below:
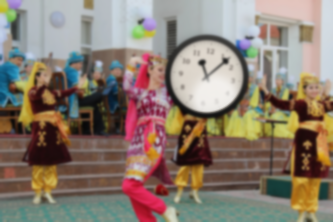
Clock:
11:07
